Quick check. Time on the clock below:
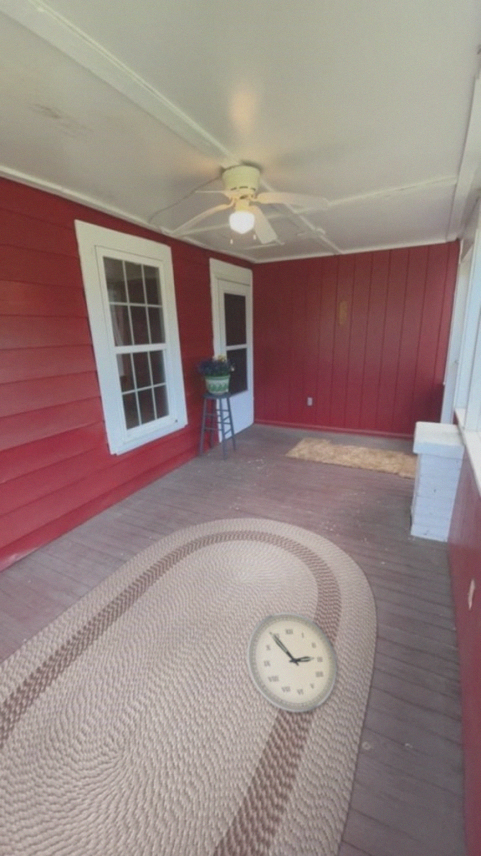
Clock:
2:54
